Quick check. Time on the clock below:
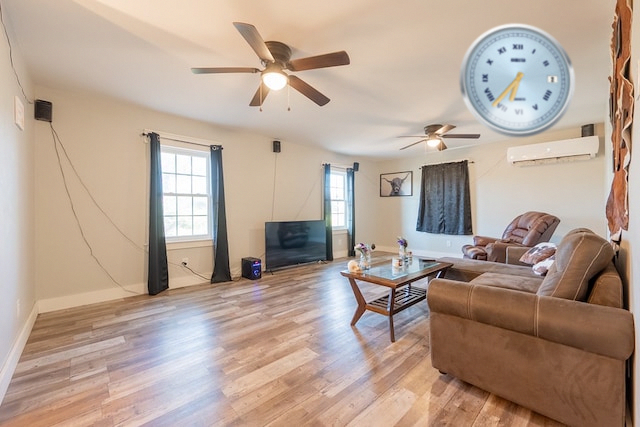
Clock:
6:37
